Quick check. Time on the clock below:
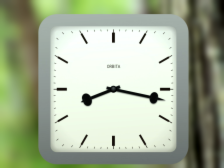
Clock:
8:17
